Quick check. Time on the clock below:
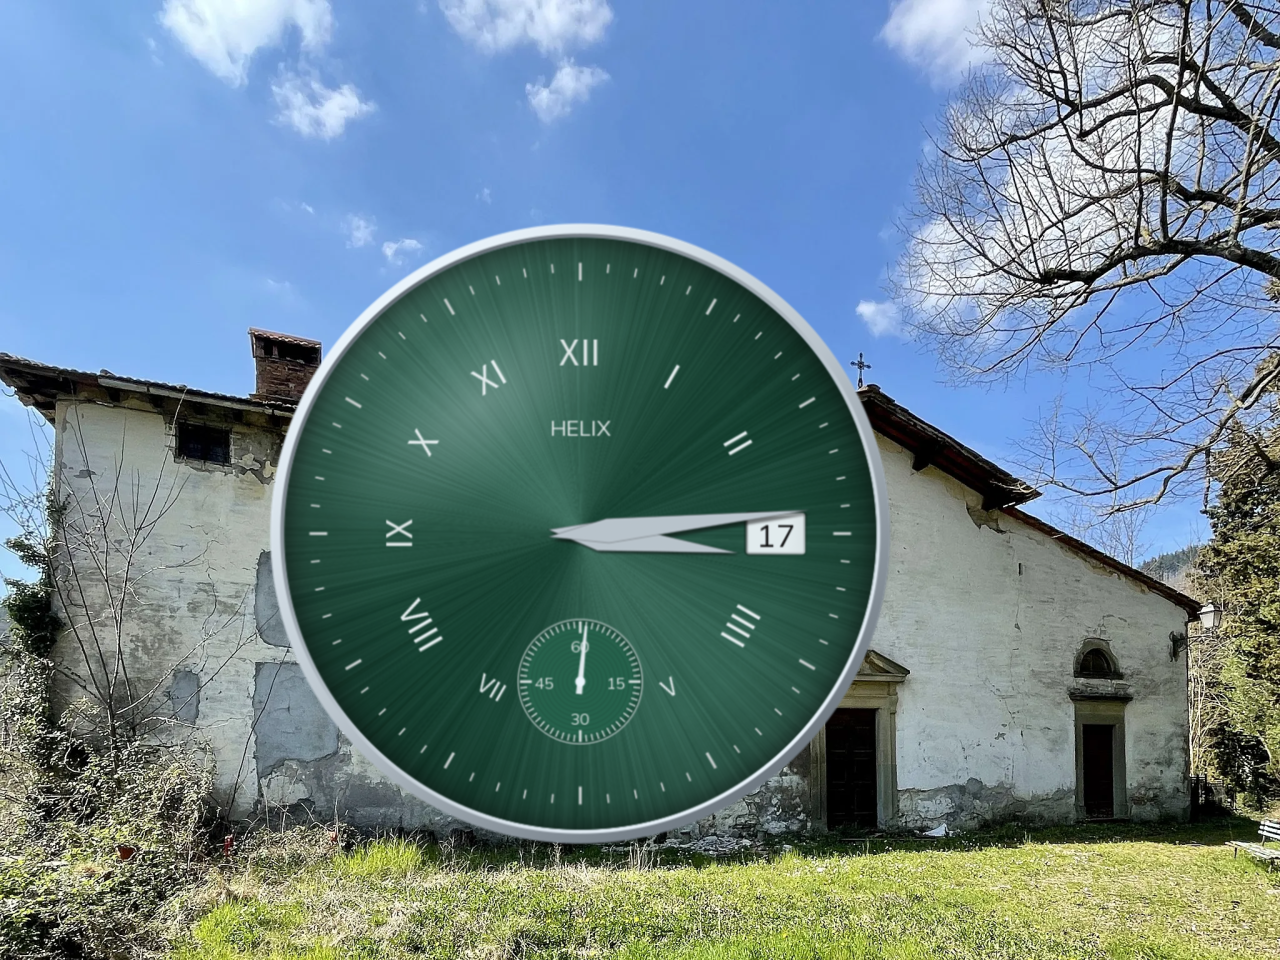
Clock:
3:14:01
